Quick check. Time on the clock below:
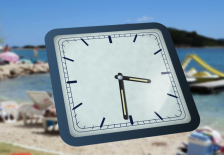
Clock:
3:31
